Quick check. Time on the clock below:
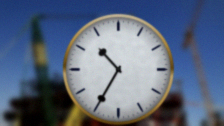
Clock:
10:35
